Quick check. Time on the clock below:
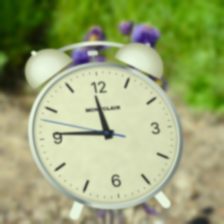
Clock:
11:45:48
